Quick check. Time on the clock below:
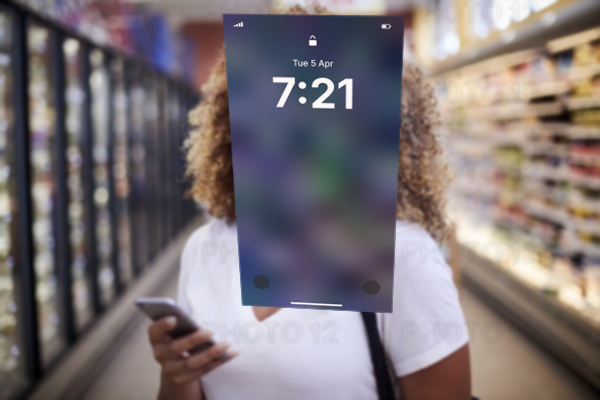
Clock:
7:21
